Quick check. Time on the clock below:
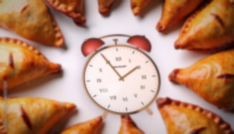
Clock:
1:55
